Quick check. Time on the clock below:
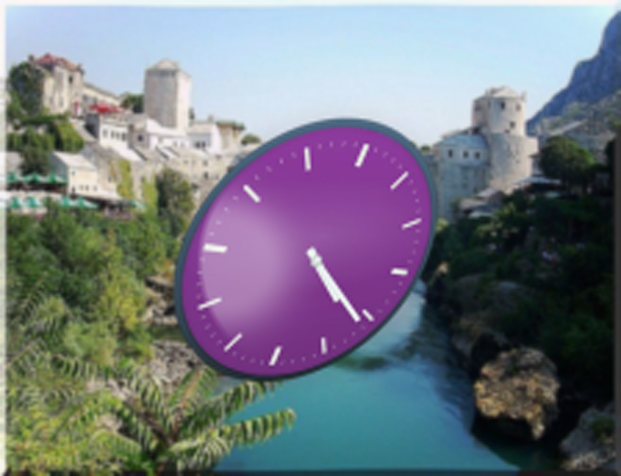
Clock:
4:21
